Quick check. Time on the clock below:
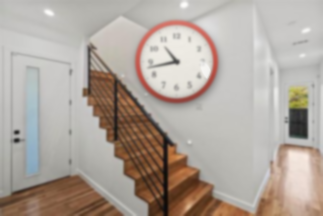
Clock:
10:43
